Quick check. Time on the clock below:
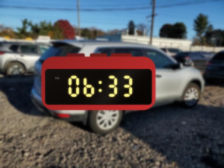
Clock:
6:33
